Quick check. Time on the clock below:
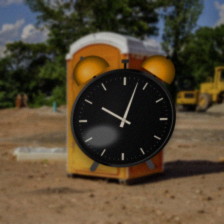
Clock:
10:03
